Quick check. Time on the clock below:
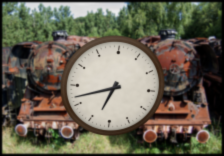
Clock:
6:42
